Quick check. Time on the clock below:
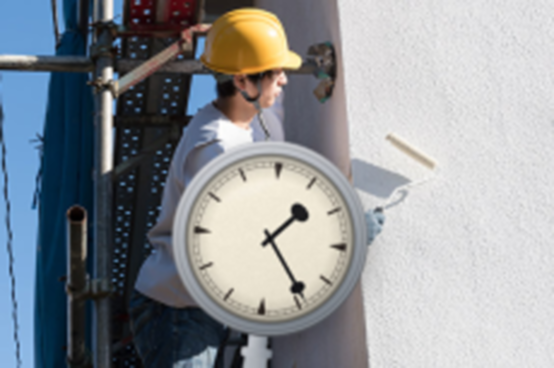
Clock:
1:24
